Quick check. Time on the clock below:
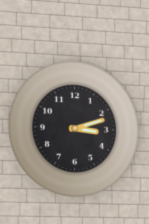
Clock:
3:12
